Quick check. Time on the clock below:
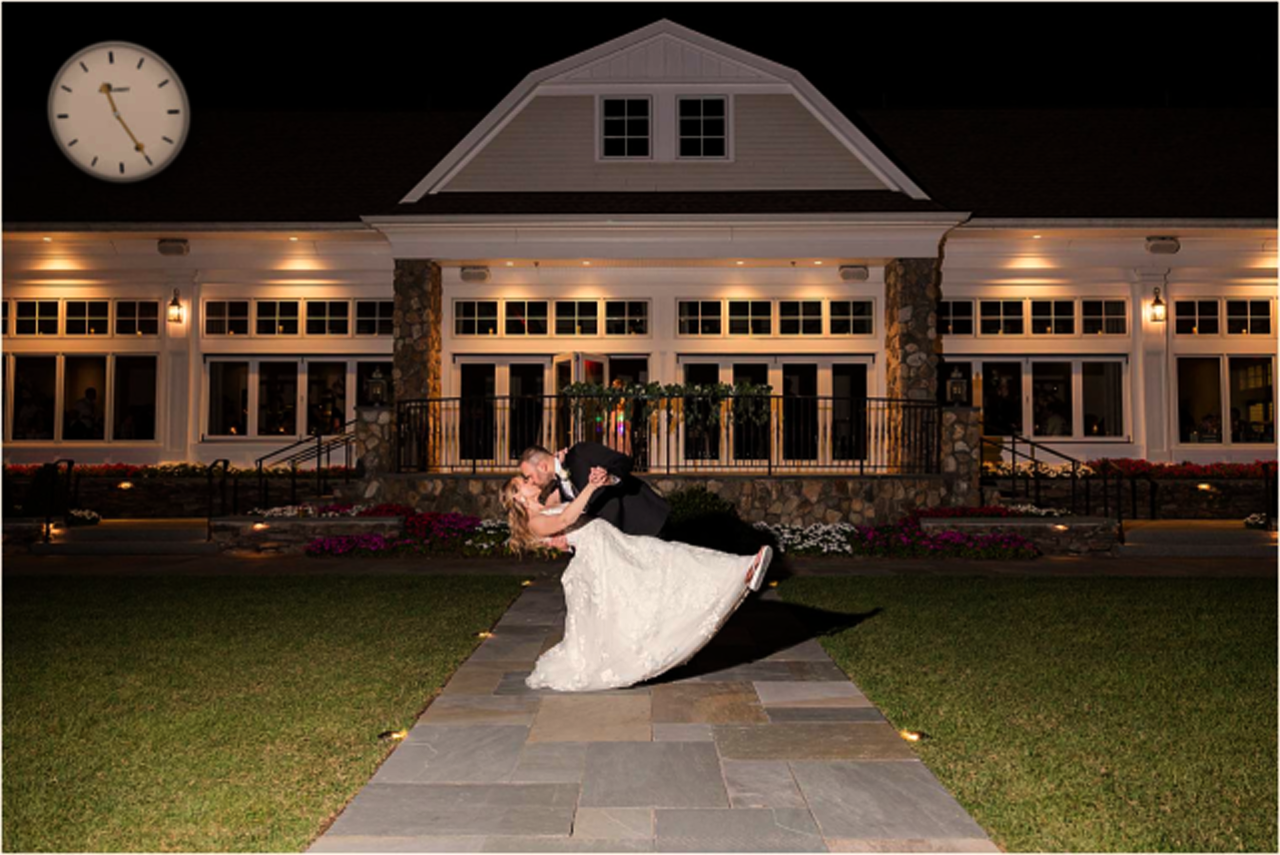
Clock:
11:25
